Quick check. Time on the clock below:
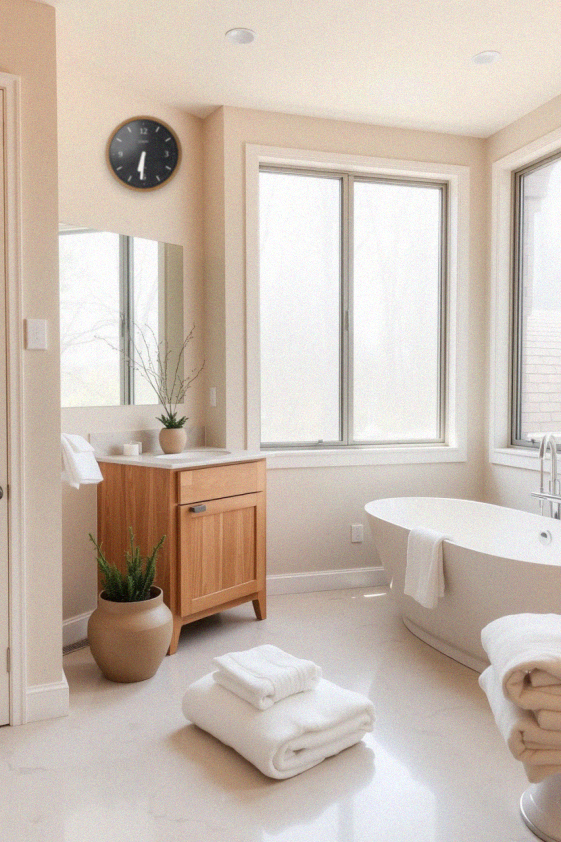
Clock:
6:31
